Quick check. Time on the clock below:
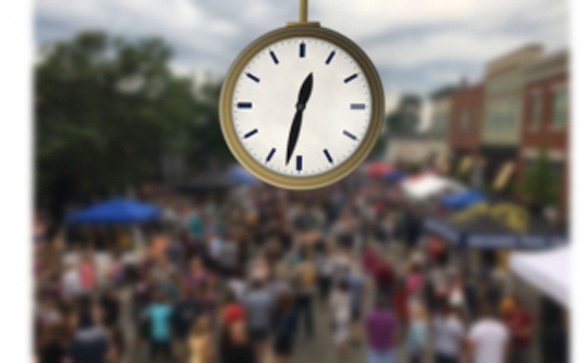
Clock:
12:32
